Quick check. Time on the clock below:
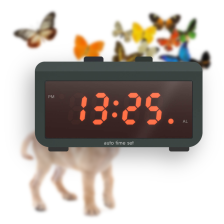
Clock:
13:25
